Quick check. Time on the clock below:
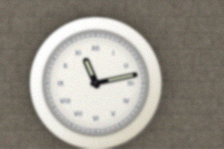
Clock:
11:13
